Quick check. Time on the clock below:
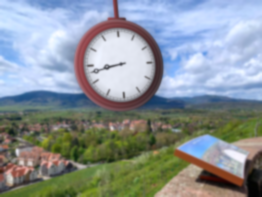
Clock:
8:43
